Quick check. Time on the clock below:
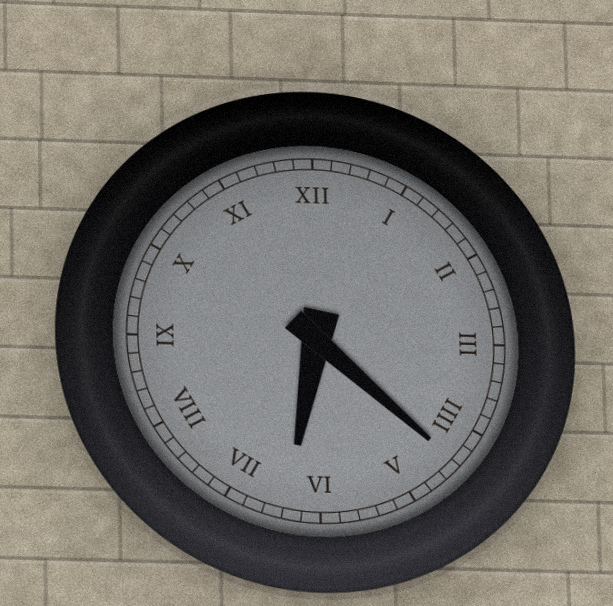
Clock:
6:22
